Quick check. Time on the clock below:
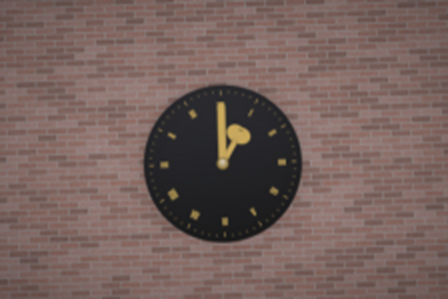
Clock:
1:00
